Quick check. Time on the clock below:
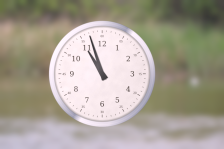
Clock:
10:57
